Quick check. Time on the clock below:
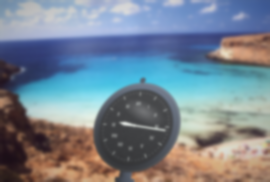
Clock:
9:16
